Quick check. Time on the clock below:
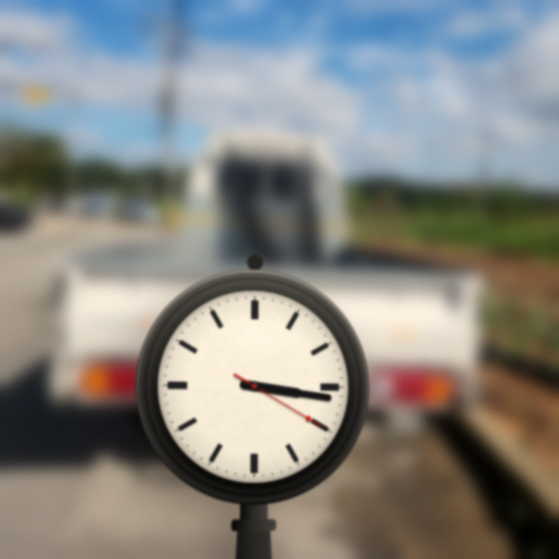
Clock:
3:16:20
